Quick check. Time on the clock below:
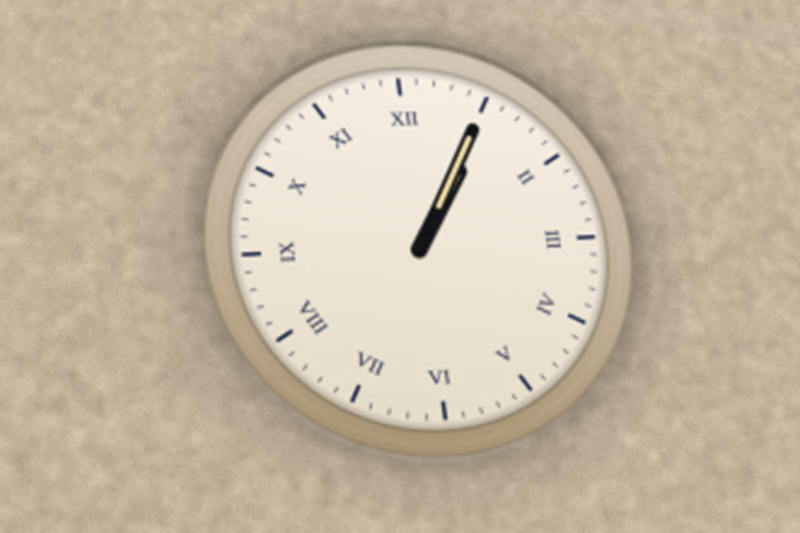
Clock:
1:05
